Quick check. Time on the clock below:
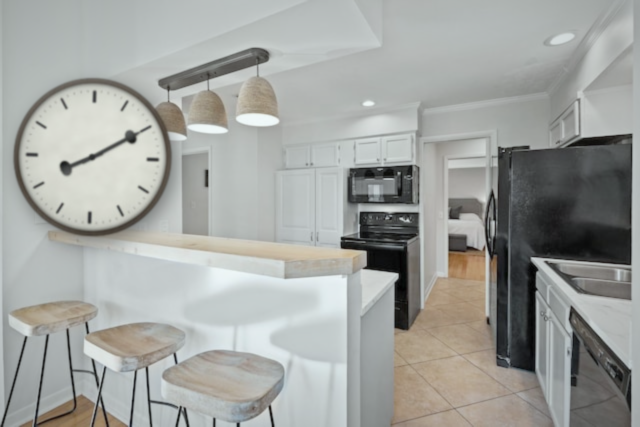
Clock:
8:10
